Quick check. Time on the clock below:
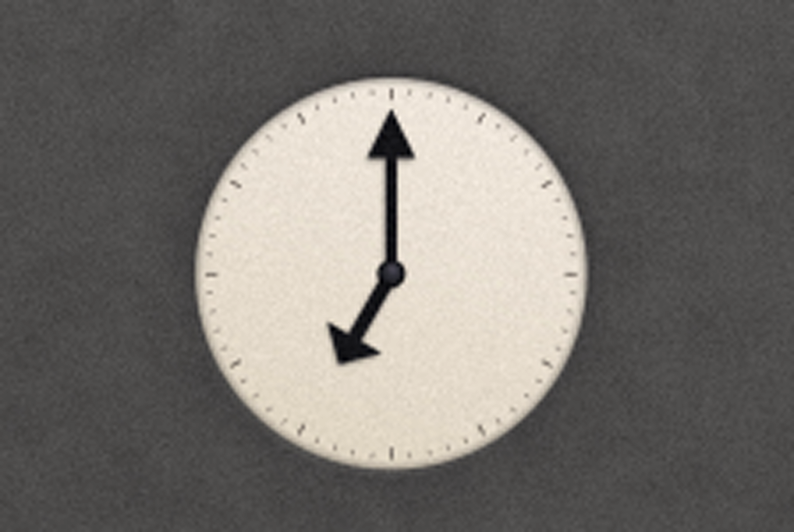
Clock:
7:00
